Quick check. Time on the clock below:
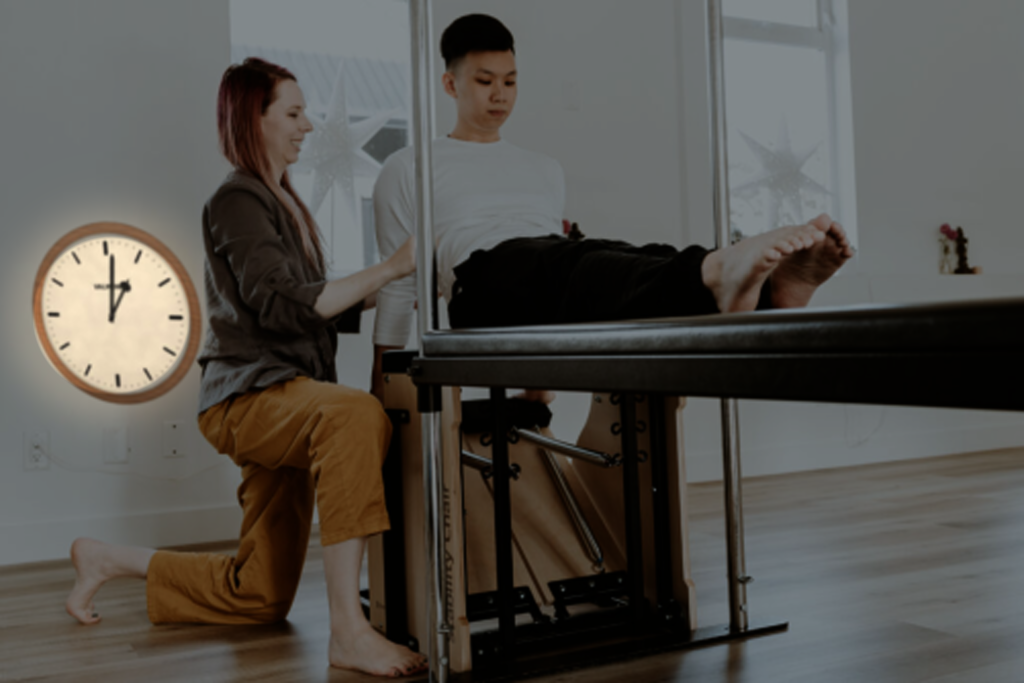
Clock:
1:01
